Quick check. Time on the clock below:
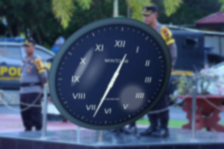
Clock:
12:33
